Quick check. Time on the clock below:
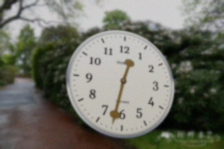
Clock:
12:32
